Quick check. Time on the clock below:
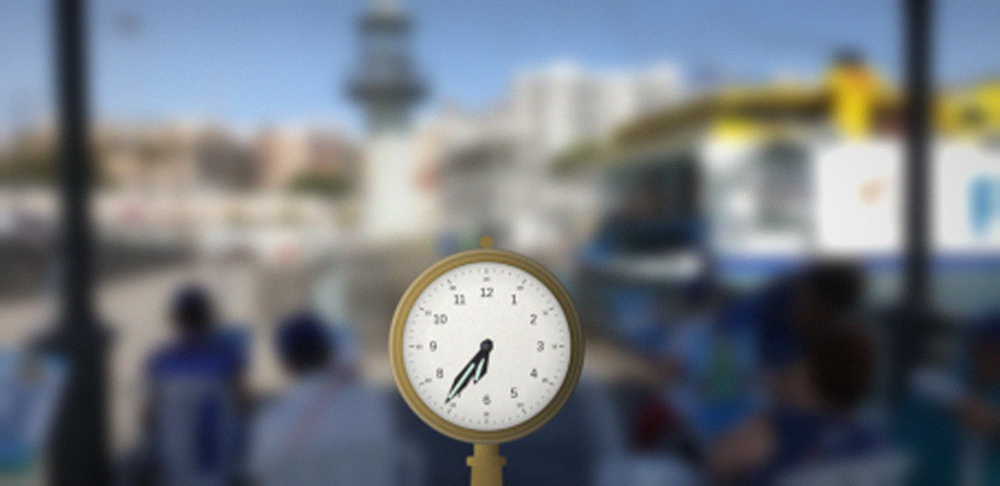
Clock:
6:36
